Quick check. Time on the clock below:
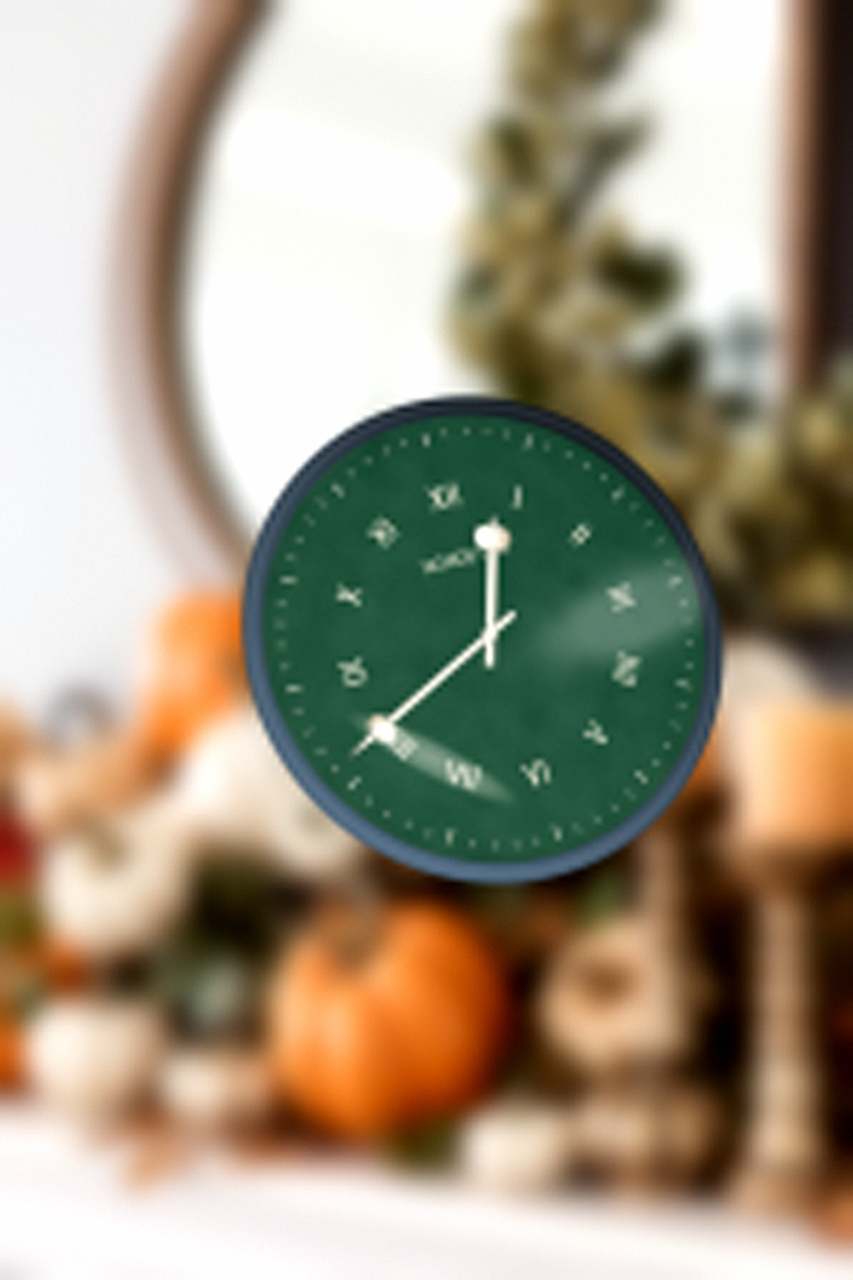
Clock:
12:41
